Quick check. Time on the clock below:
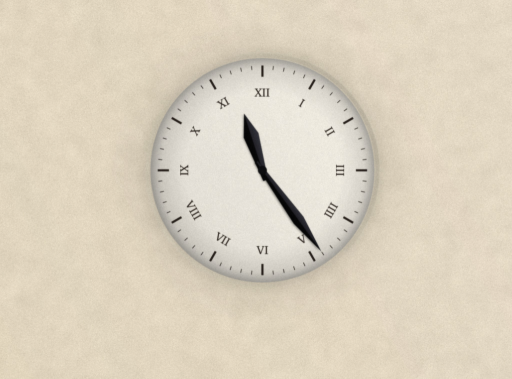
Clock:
11:24
